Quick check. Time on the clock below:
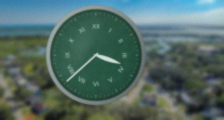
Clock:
3:38
